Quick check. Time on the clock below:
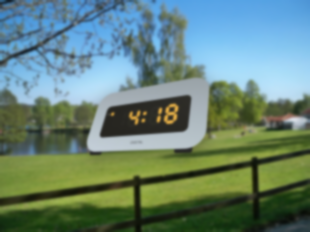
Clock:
4:18
